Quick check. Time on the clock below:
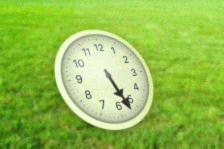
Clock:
5:27
